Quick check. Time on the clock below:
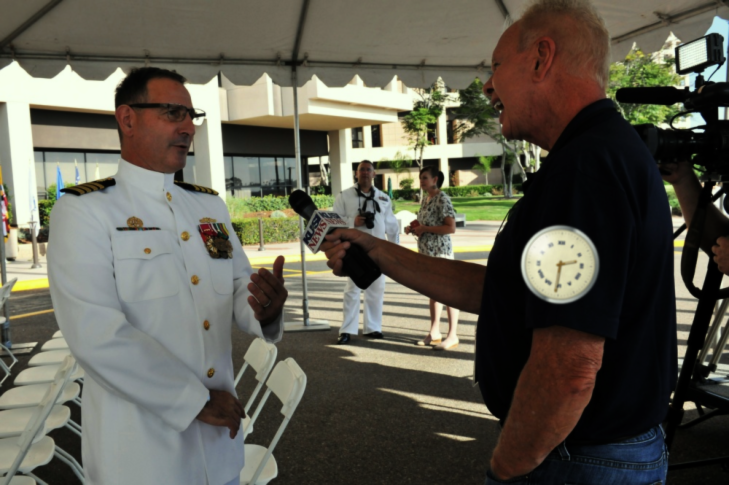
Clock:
2:31
